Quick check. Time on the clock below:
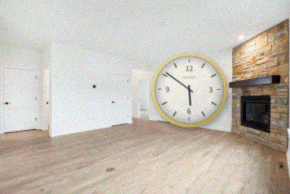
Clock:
5:51
